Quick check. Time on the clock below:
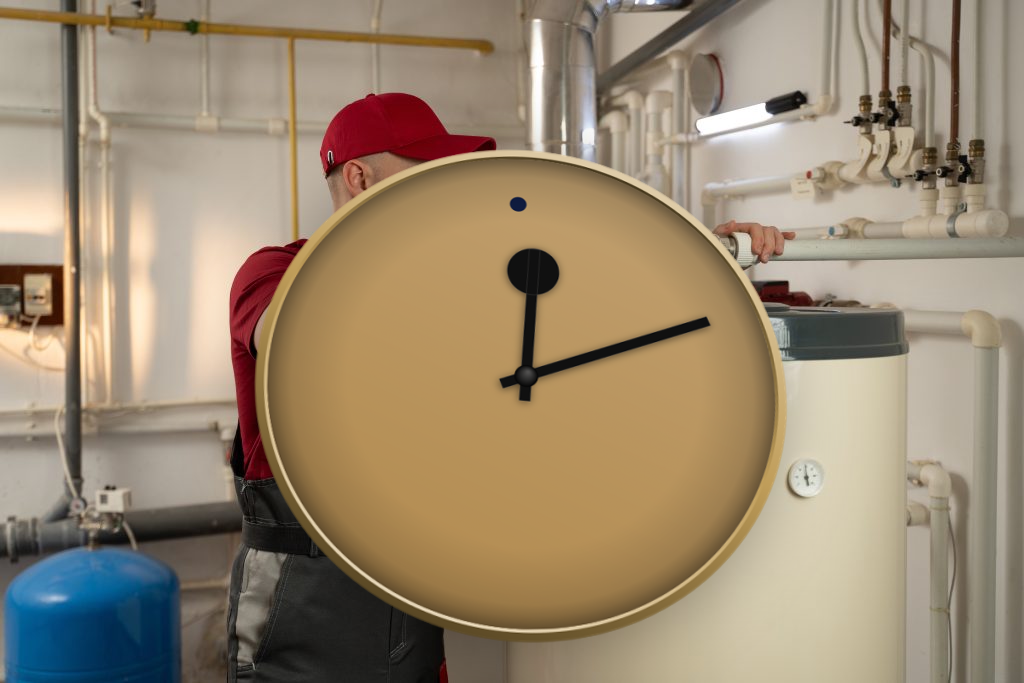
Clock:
12:12
